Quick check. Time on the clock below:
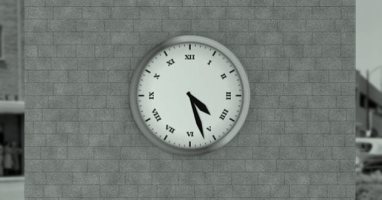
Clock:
4:27
